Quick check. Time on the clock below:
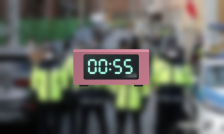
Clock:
0:55
